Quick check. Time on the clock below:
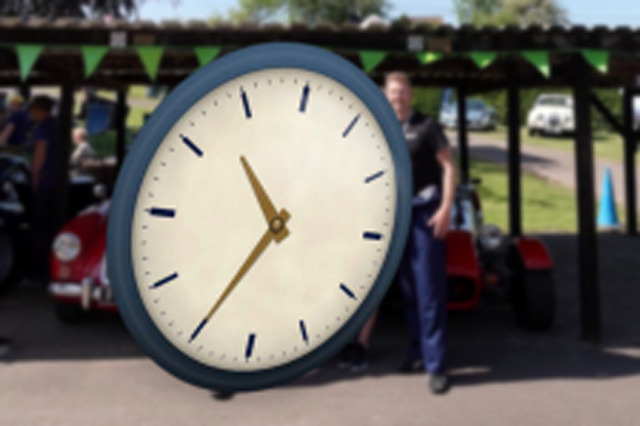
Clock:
10:35
